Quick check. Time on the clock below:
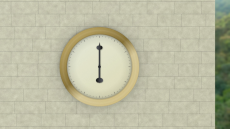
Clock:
6:00
